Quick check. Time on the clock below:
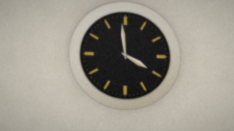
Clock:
3:59
